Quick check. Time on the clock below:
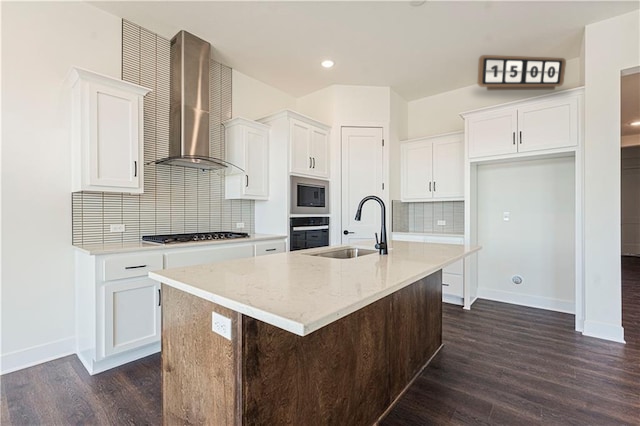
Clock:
15:00
